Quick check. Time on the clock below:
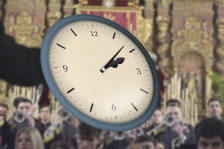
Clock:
2:08
